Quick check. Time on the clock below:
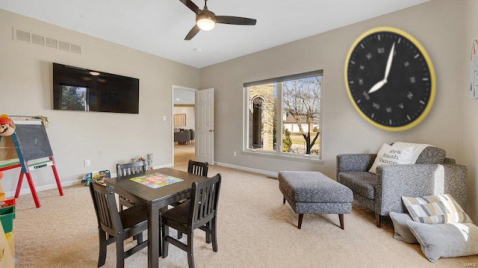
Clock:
8:04
